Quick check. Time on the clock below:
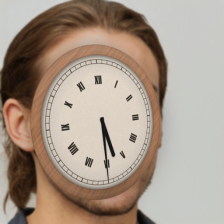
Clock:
5:30
